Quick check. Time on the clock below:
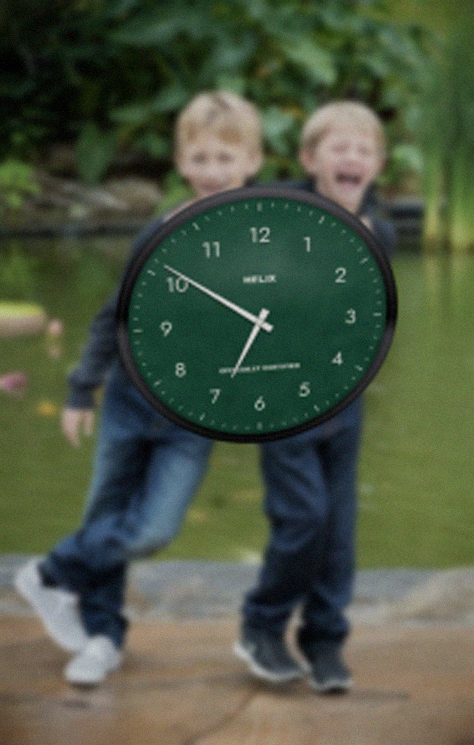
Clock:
6:51
